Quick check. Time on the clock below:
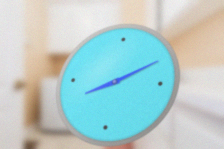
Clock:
8:10
